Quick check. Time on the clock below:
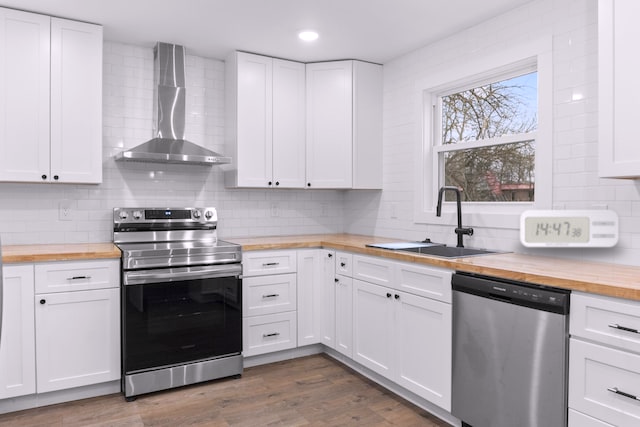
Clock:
14:47
